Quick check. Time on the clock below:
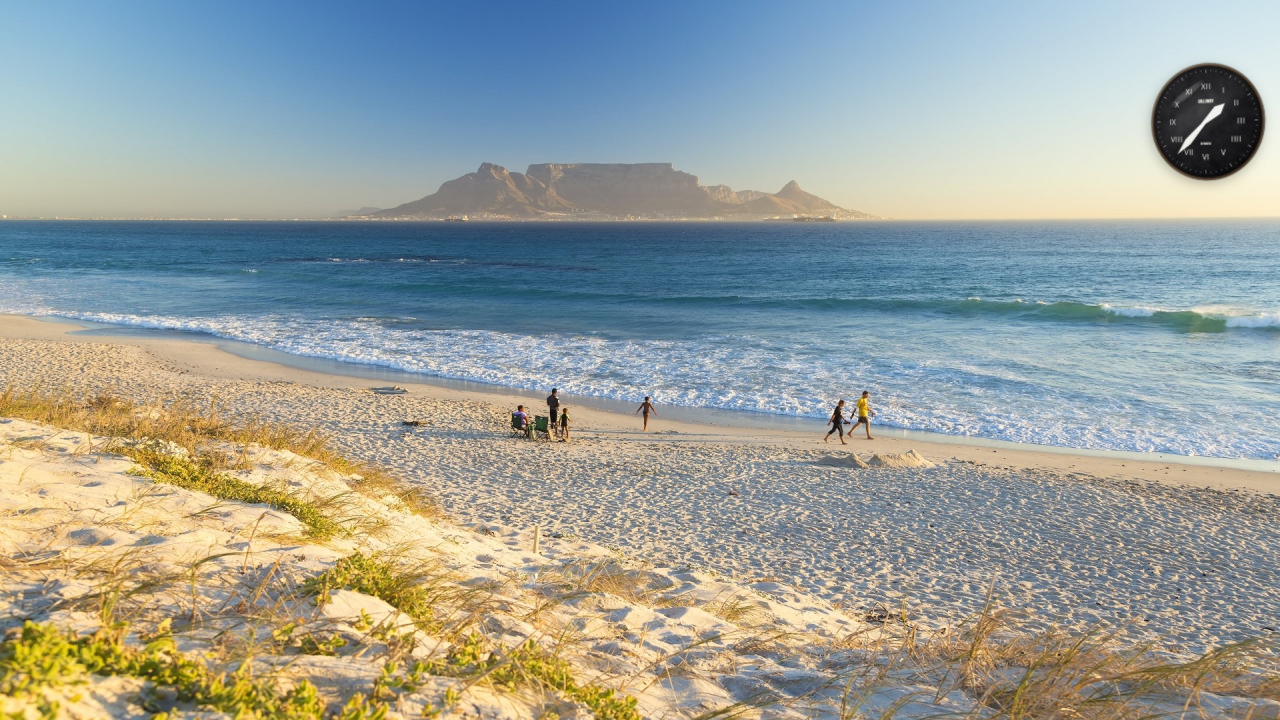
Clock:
1:37
